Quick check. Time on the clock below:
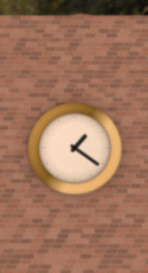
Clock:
1:21
